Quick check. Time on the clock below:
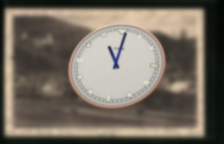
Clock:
11:01
